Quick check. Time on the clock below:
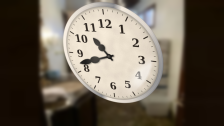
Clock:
10:42
